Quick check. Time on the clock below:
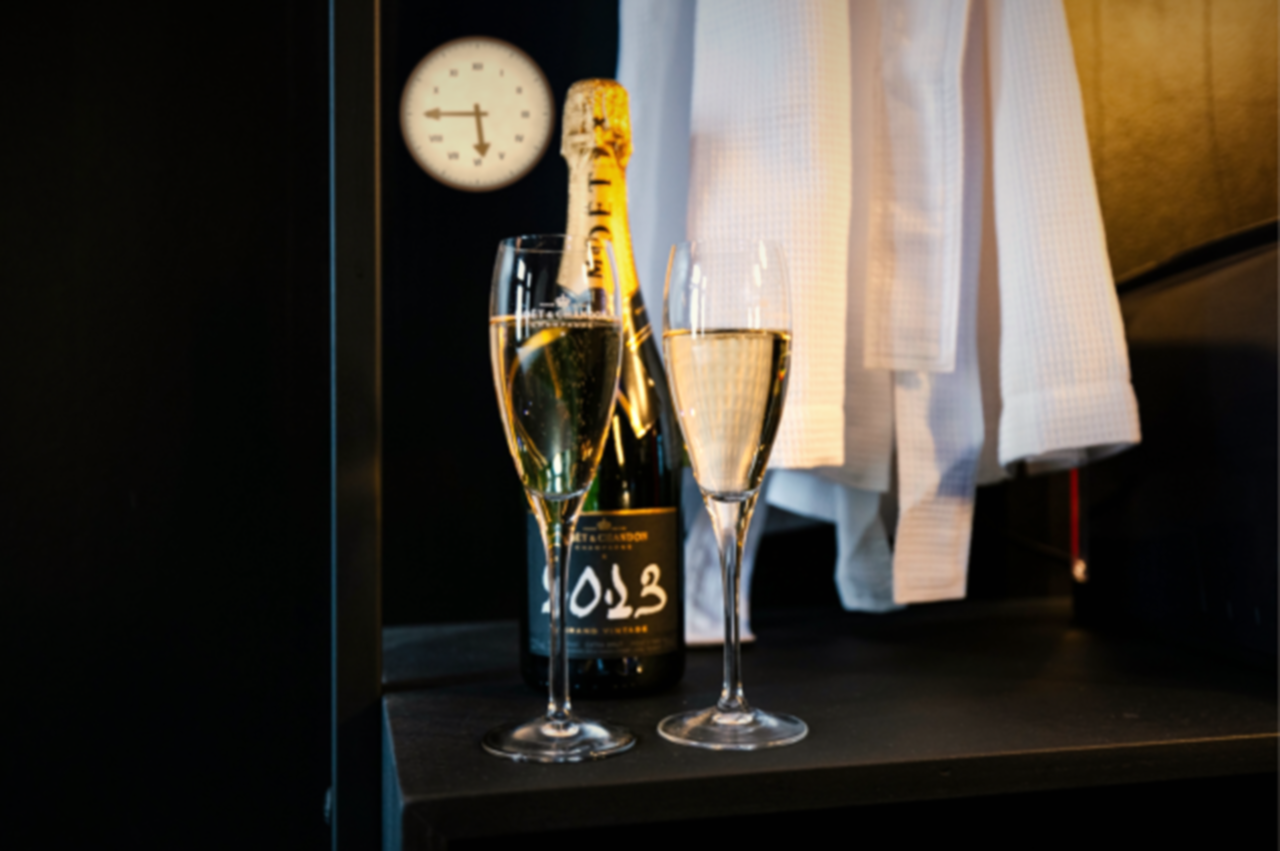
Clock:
5:45
